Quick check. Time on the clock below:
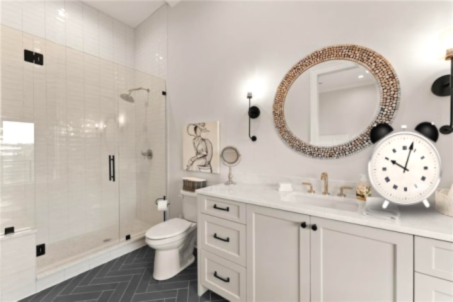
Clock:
10:03
